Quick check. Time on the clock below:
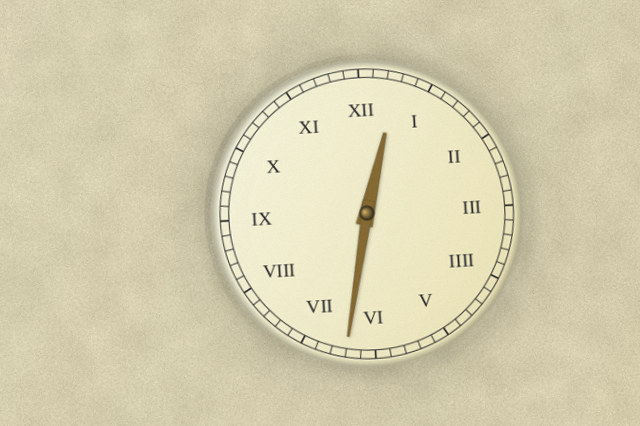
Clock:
12:32
